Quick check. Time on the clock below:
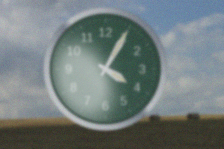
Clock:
4:05
